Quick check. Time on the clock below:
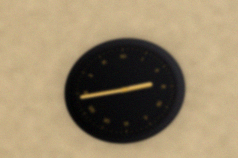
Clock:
2:44
